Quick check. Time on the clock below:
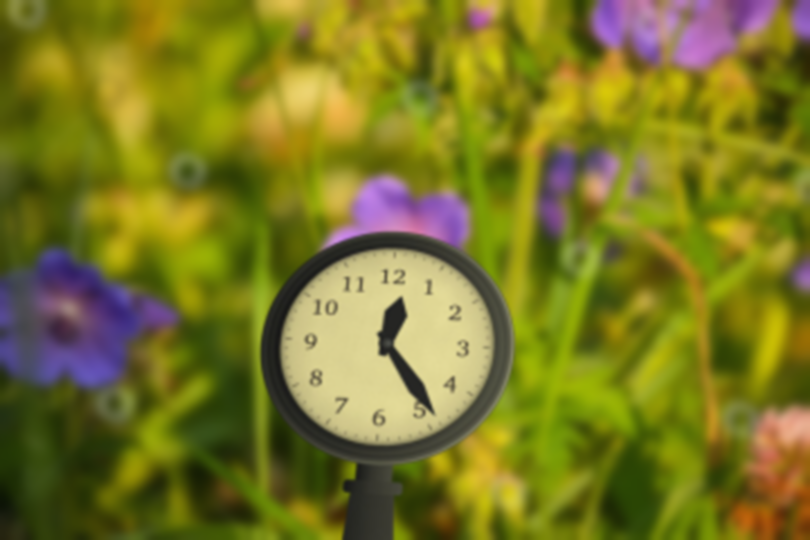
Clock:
12:24
